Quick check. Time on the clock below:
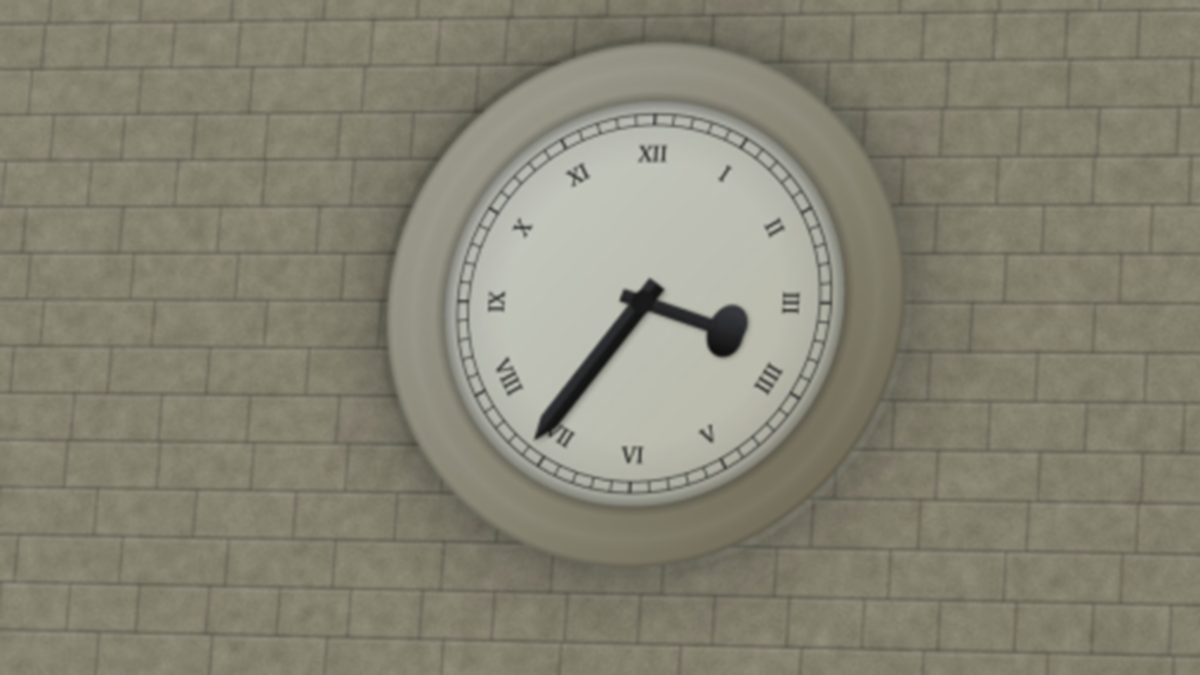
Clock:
3:36
